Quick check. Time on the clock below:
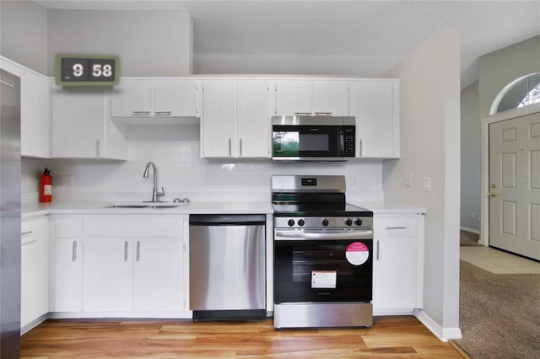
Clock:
9:58
